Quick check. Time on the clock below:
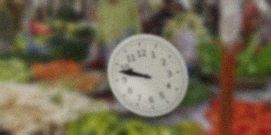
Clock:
9:48
